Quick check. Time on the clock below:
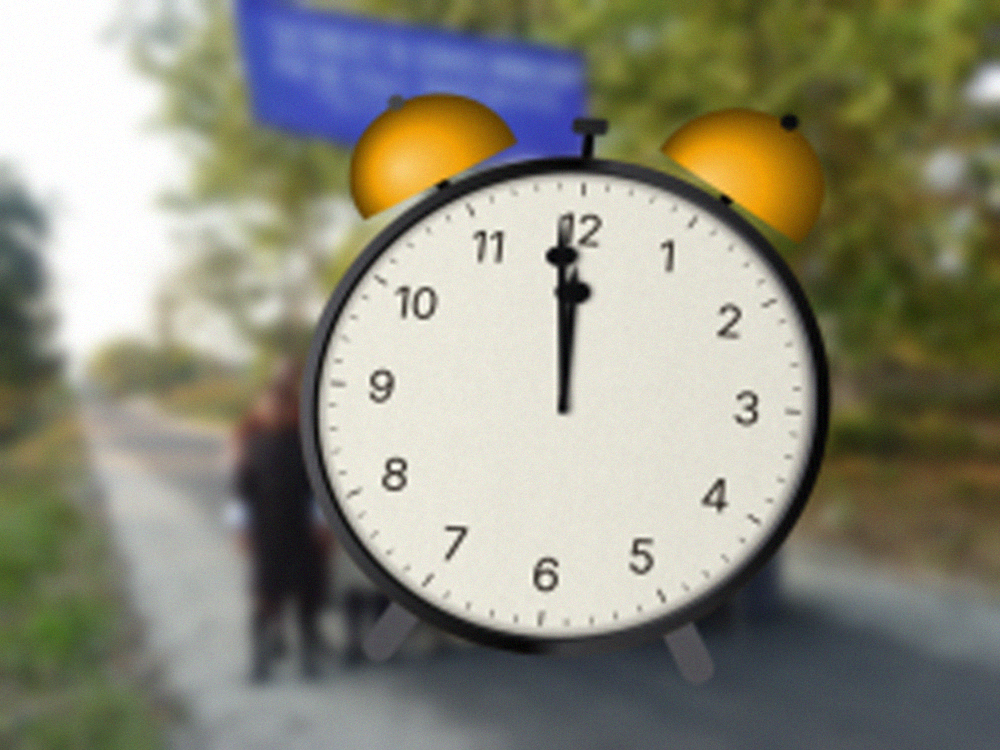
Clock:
11:59
